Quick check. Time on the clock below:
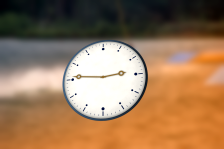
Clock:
2:46
